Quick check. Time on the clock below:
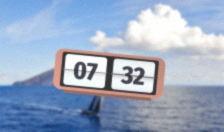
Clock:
7:32
